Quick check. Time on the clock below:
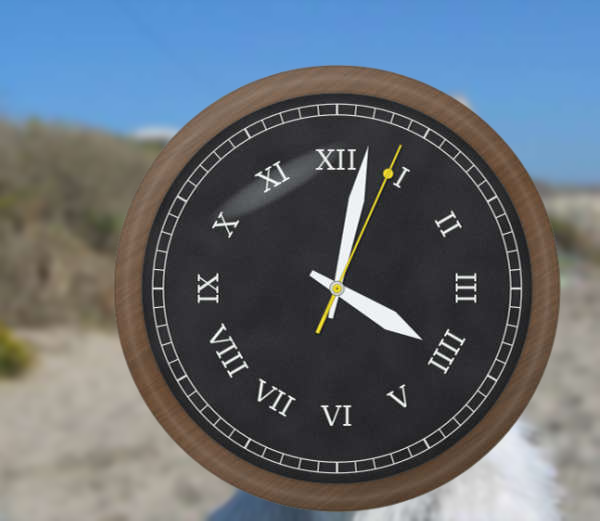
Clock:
4:02:04
